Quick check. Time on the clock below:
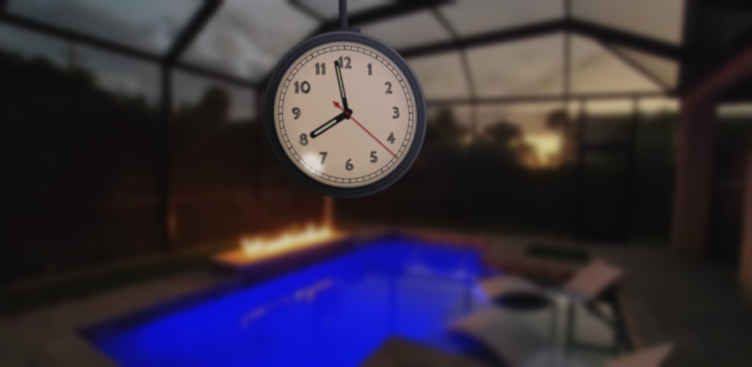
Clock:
7:58:22
